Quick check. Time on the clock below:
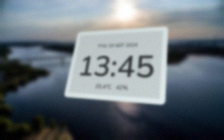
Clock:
13:45
